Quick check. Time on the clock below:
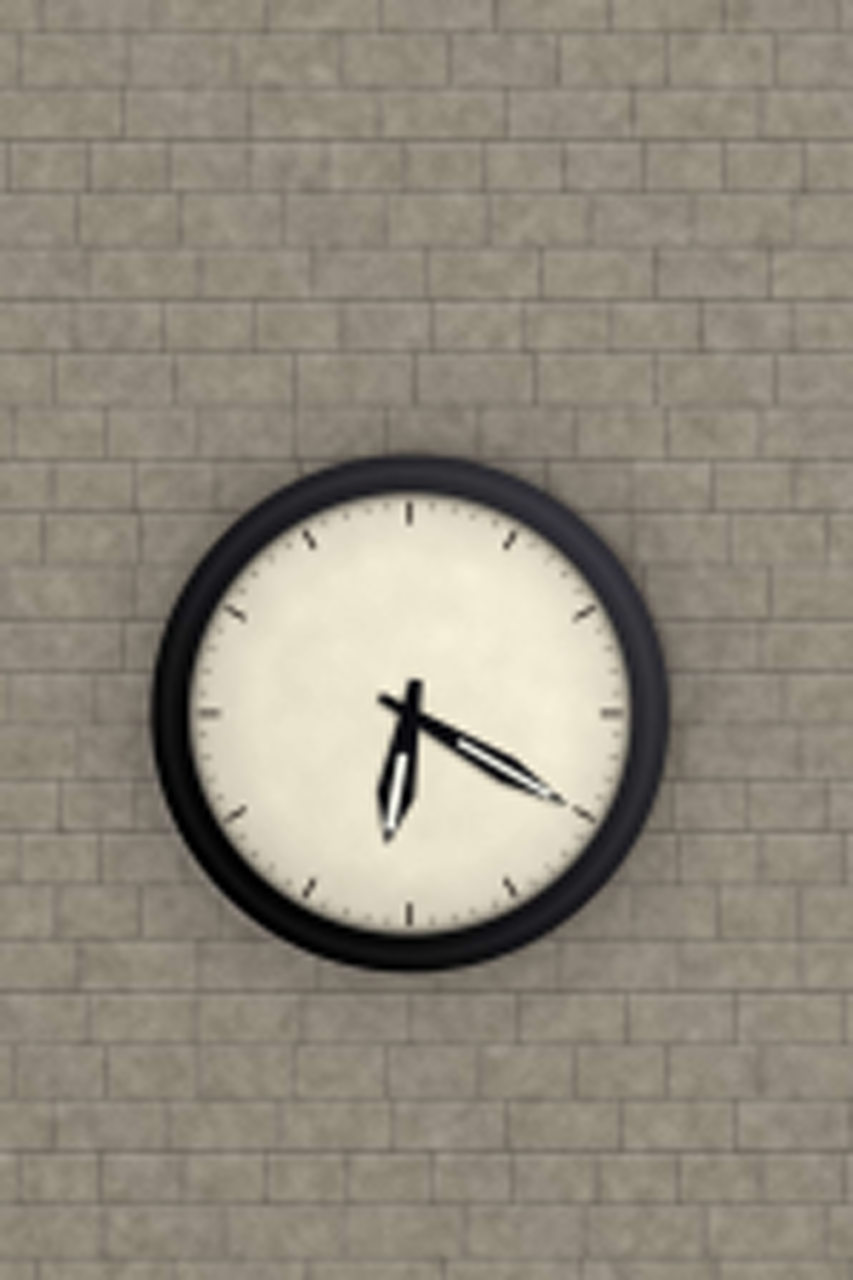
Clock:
6:20
